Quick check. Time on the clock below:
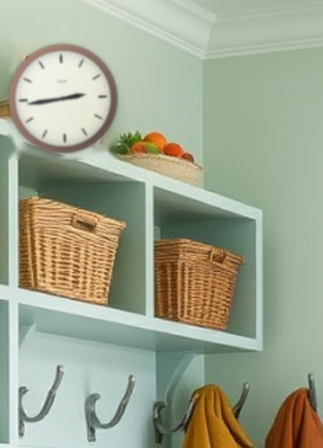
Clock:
2:44
